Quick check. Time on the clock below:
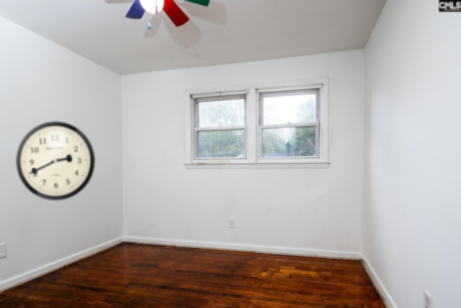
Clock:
2:41
